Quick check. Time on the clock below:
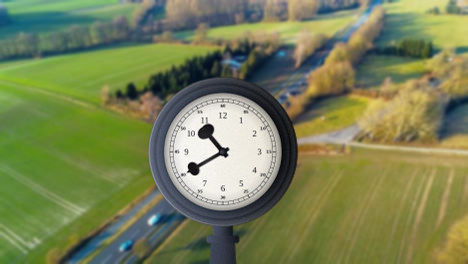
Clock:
10:40
